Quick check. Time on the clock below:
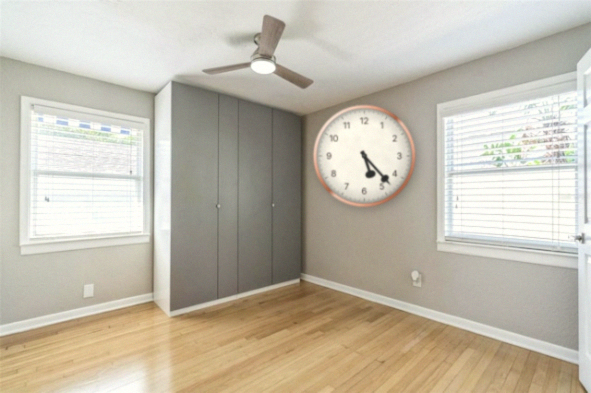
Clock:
5:23
